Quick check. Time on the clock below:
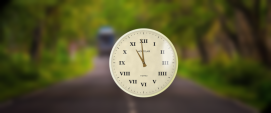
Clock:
10:59
